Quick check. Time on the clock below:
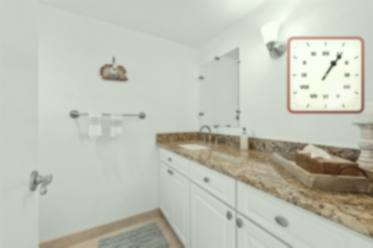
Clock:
1:06
